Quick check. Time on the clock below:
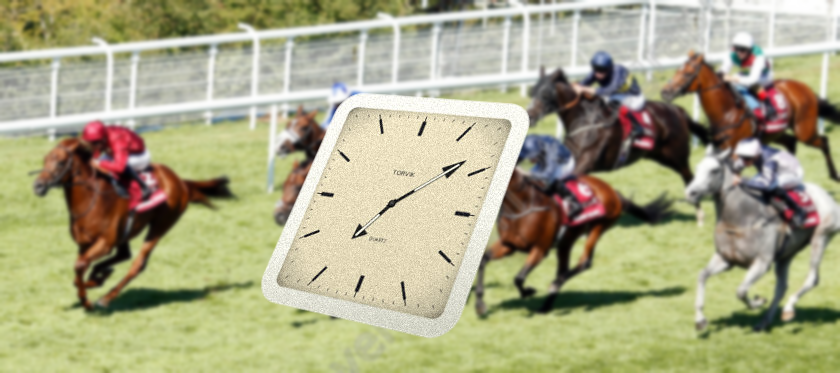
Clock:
7:08
